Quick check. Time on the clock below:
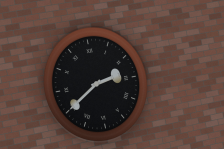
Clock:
2:40
